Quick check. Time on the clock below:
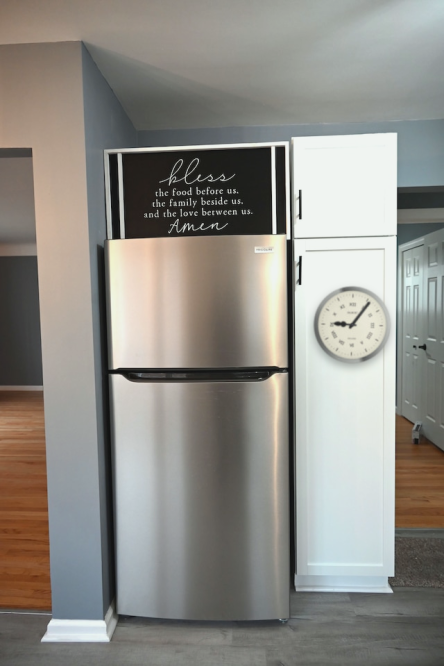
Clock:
9:06
